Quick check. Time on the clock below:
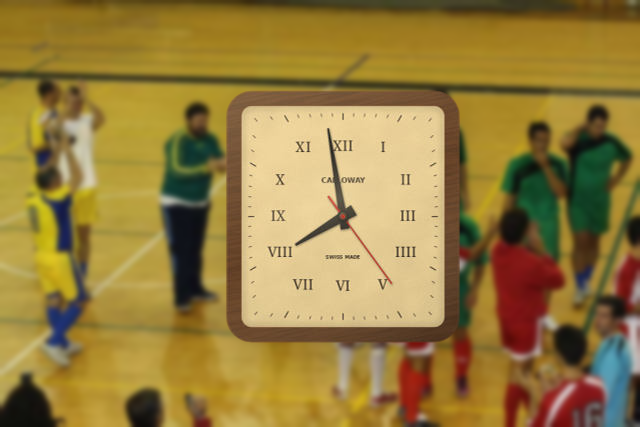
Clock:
7:58:24
